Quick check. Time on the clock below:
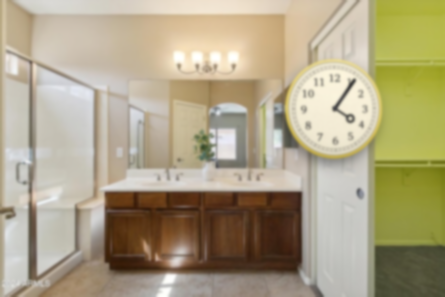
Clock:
4:06
